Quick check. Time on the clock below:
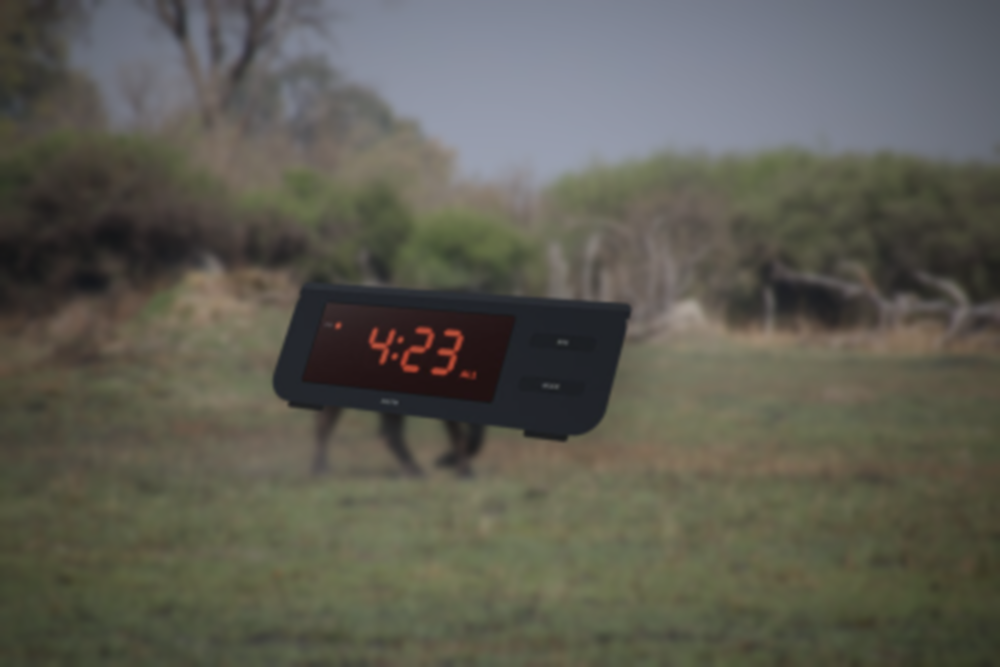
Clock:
4:23
